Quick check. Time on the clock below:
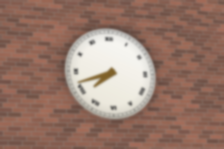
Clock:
7:42
